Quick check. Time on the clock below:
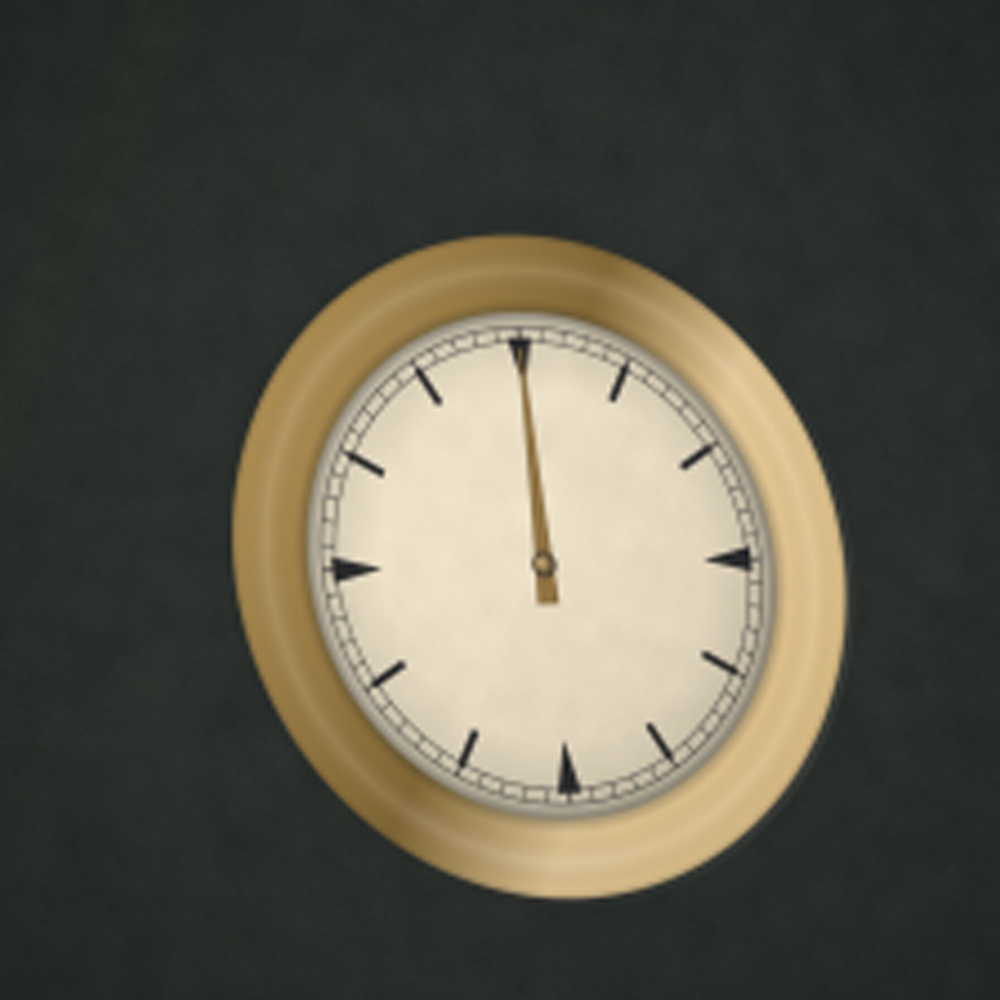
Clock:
12:00
